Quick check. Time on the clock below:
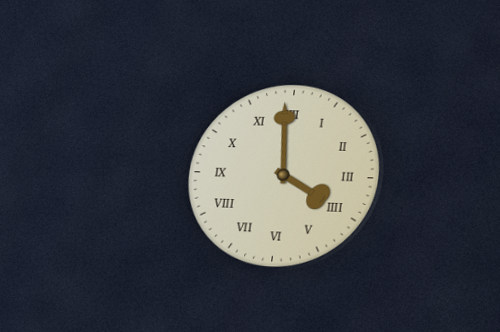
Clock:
3:59
